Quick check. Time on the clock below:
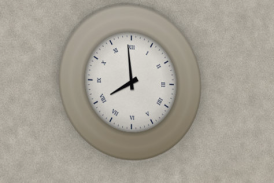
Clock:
7:59
